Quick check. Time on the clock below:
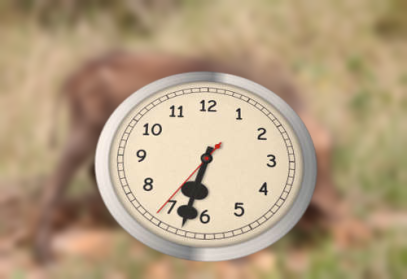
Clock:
6:32:36
